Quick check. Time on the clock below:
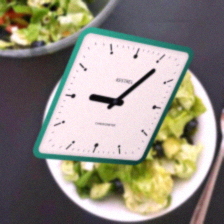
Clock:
9:06
